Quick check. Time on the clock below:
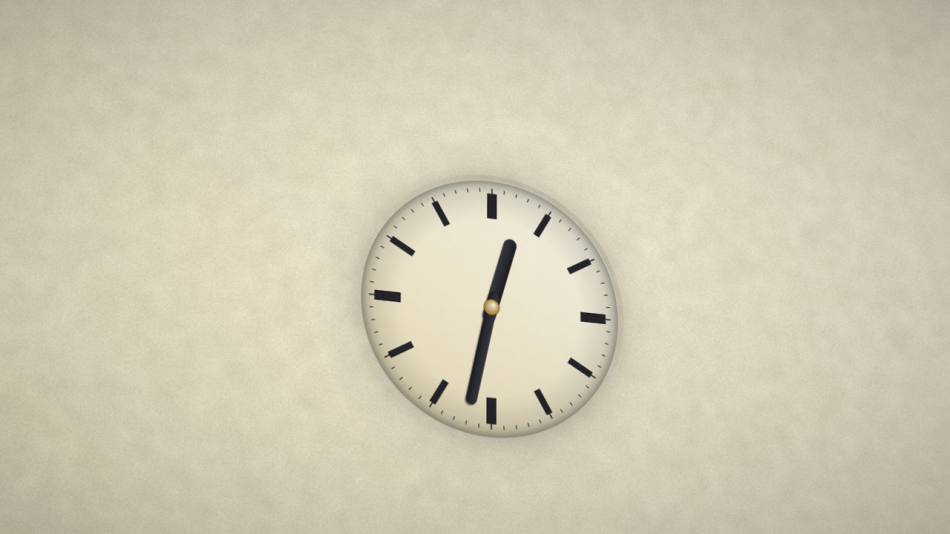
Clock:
12:32
